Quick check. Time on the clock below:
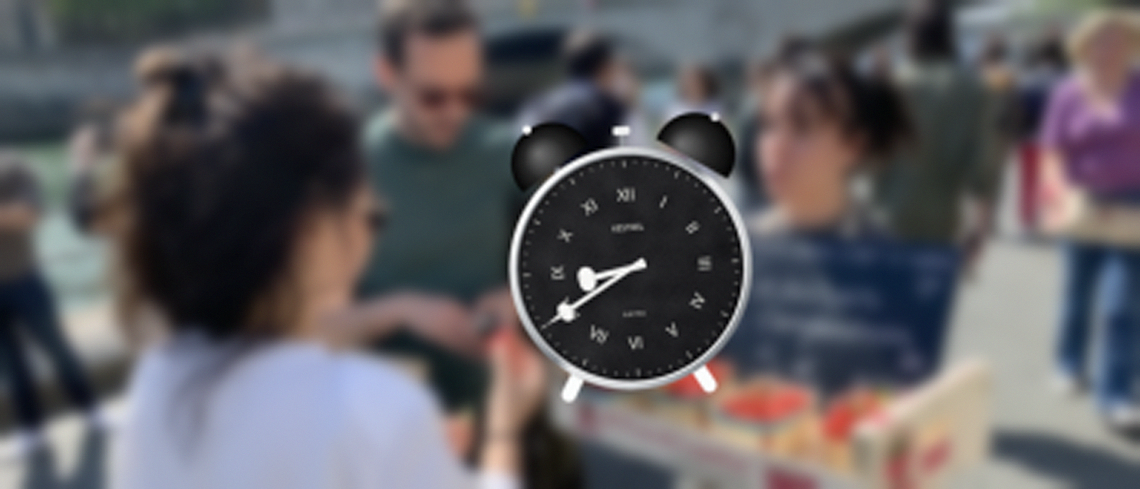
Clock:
8:40
